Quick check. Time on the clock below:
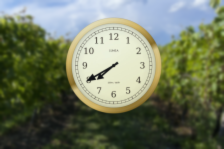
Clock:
7:40
